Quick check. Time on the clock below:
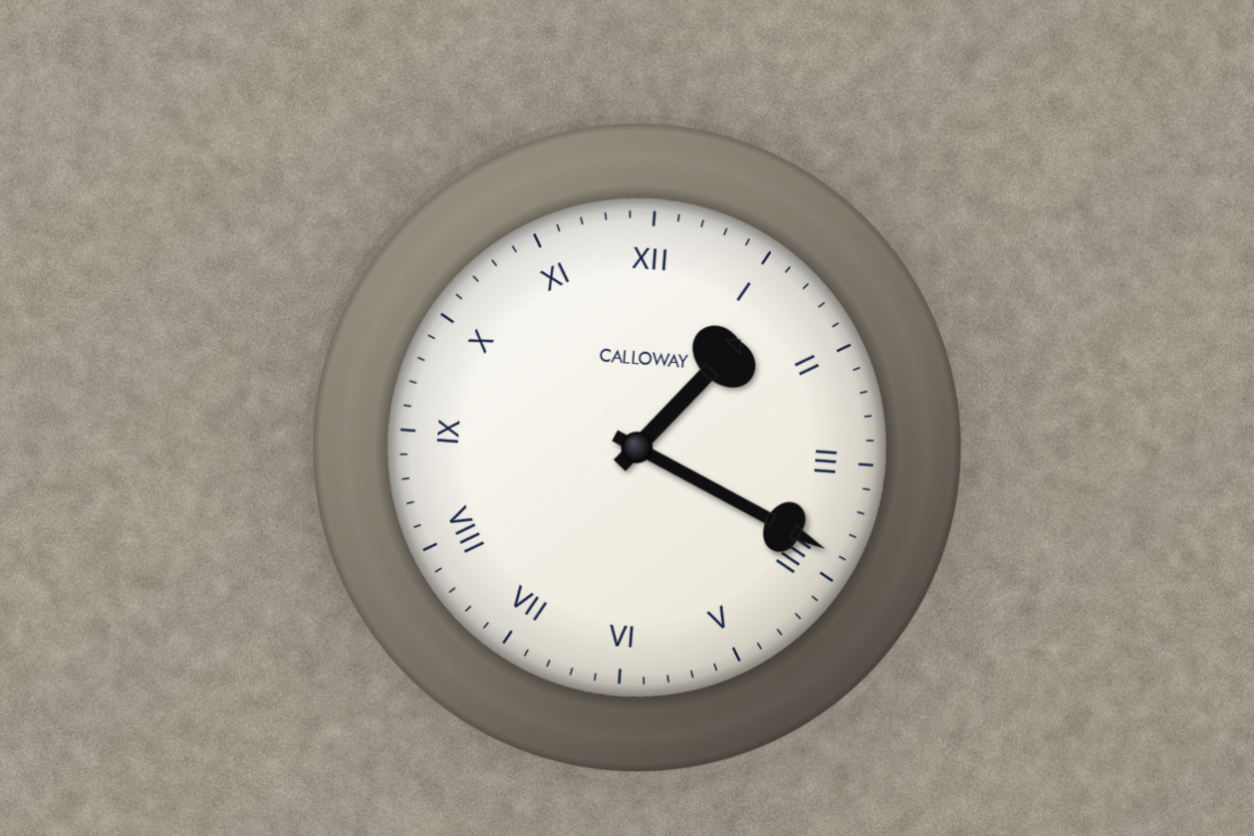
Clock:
1:19
